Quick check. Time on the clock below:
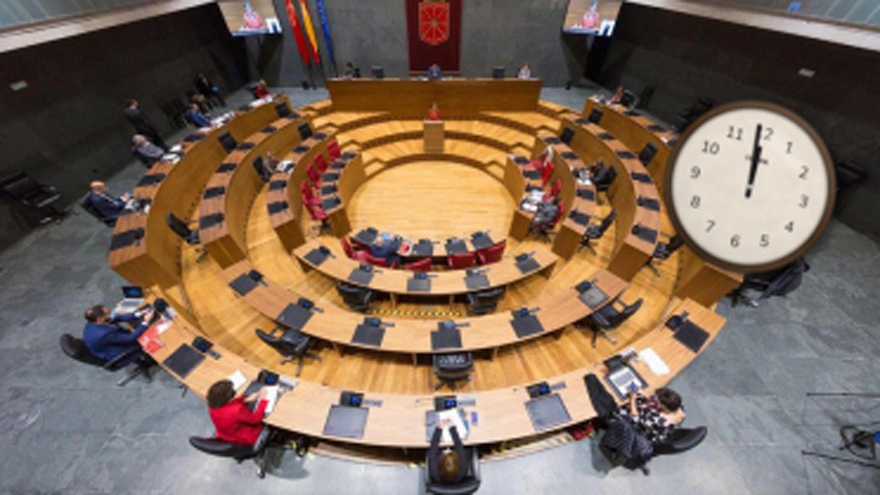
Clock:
11:59
